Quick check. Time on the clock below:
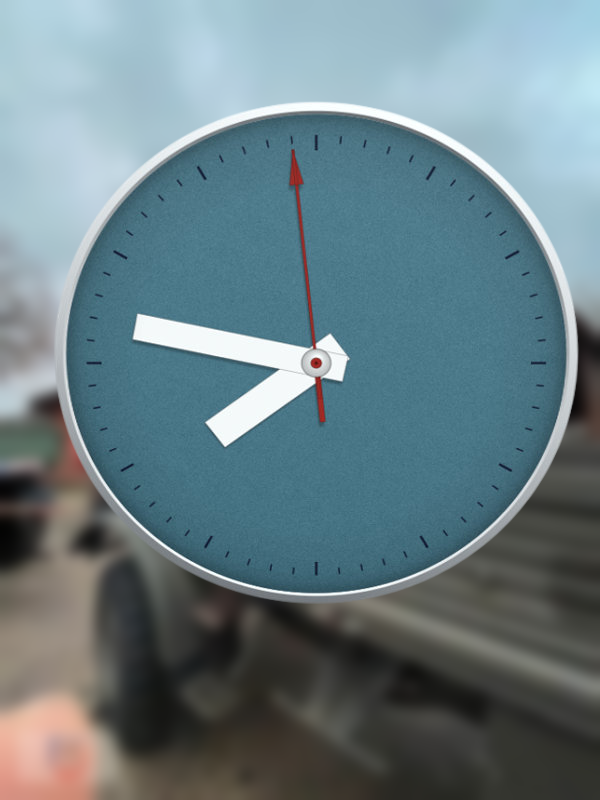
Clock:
7:46:59
